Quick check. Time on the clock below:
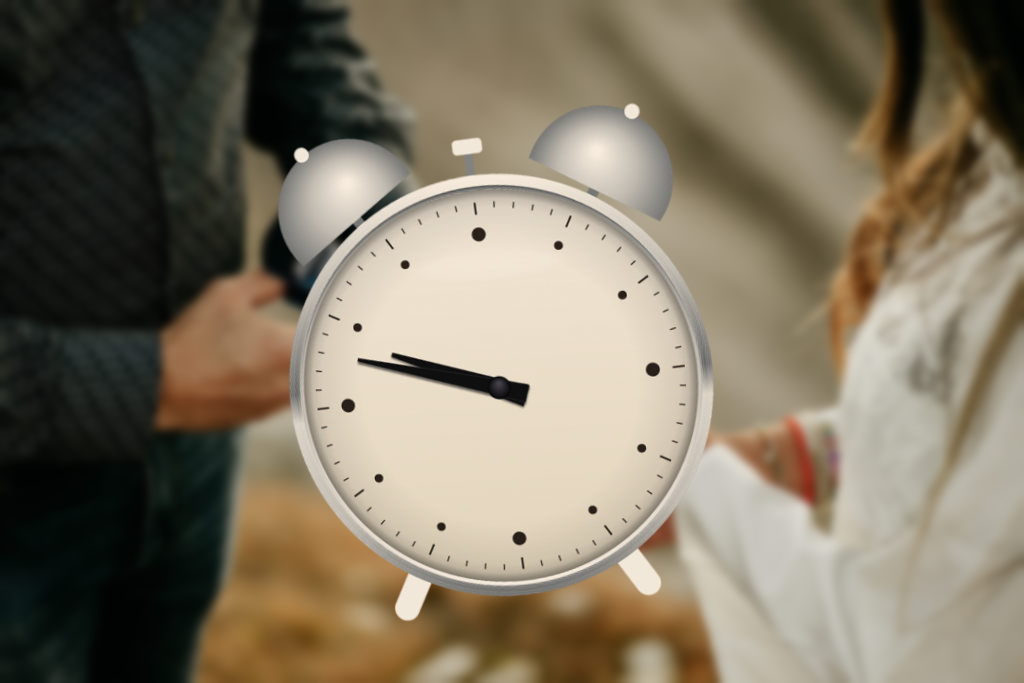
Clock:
9:48
